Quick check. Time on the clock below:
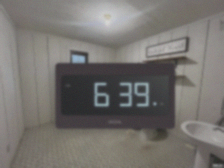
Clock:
6:39
